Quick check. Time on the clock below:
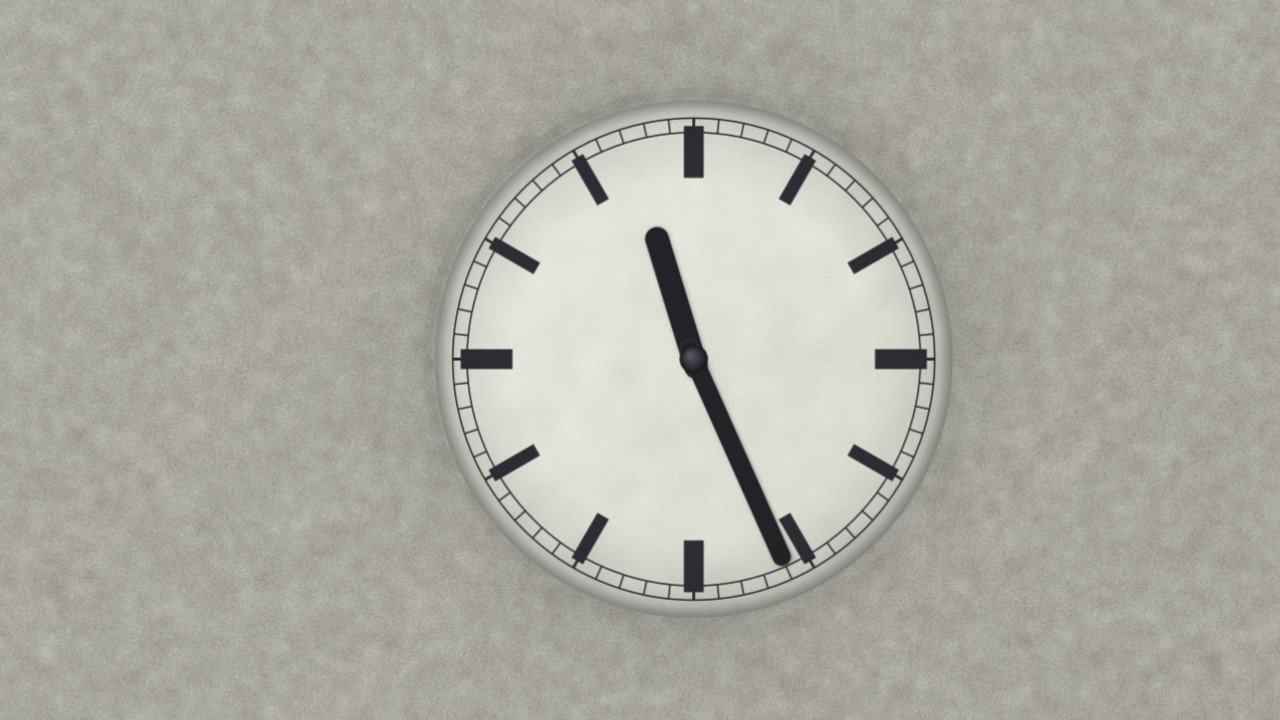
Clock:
11:26
